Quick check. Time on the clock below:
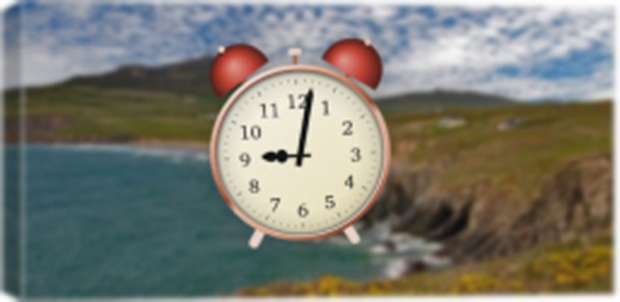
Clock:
9:02
